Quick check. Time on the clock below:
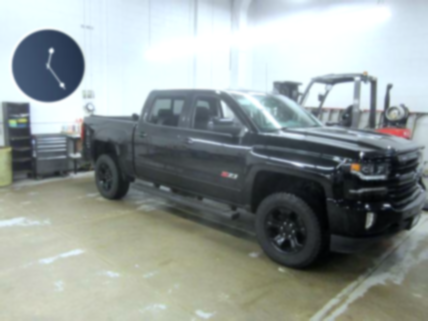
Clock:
12:24
